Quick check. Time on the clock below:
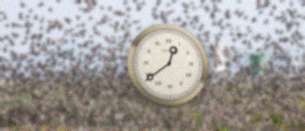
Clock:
12:39
